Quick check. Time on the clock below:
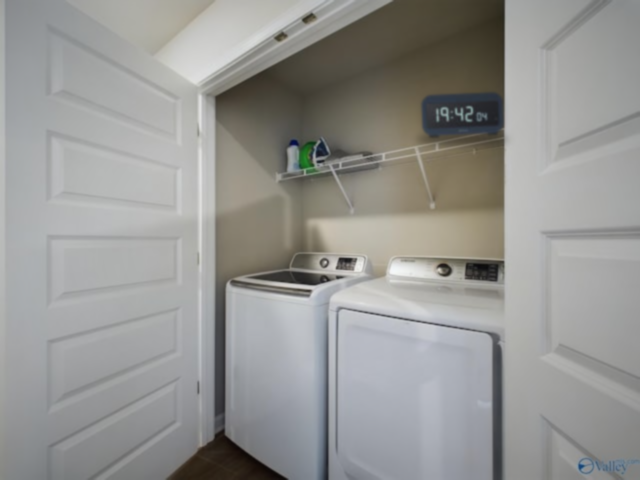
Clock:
19:42
